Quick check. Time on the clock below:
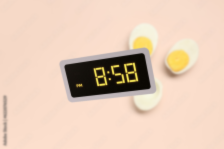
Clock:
8:58
